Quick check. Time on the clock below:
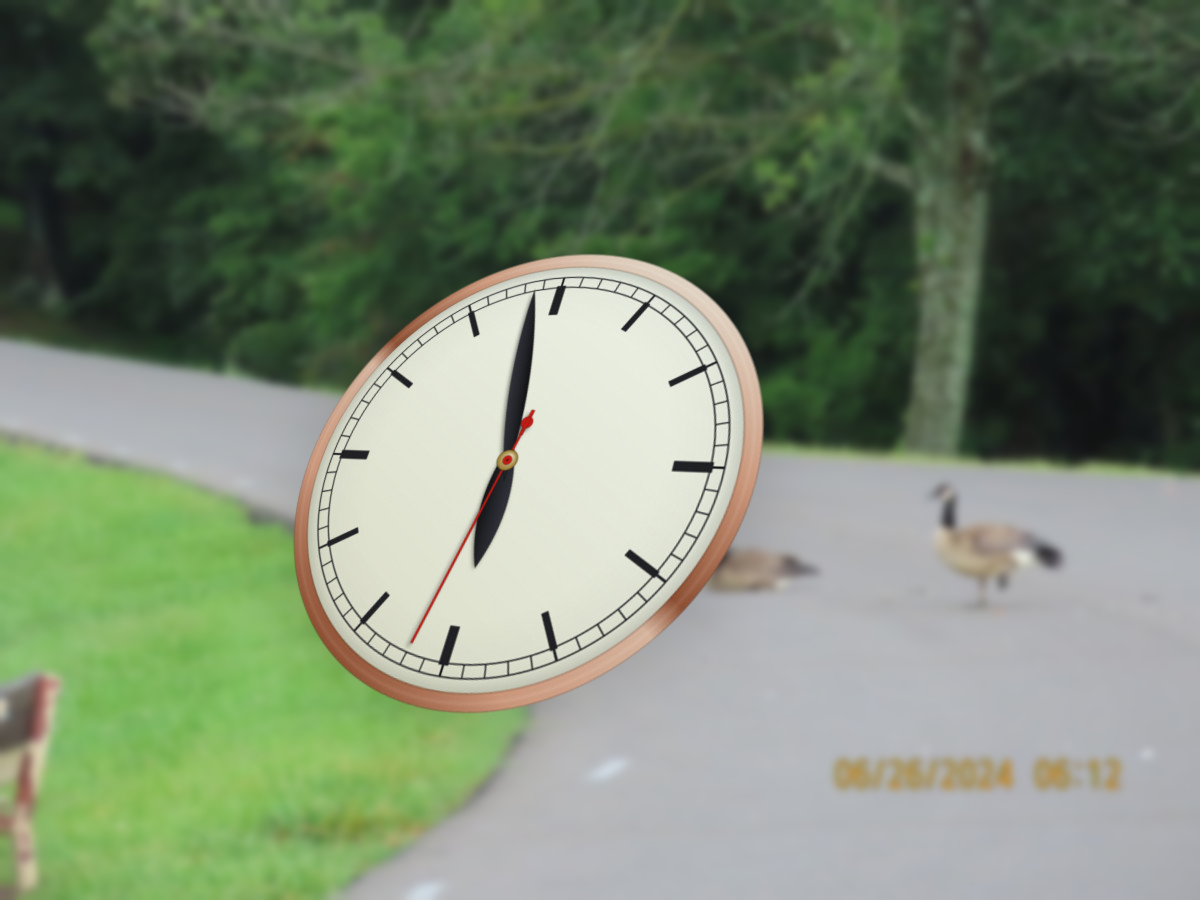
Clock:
5:58:32
